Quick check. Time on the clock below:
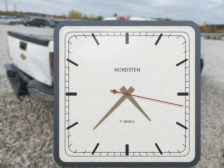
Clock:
4:37:17
